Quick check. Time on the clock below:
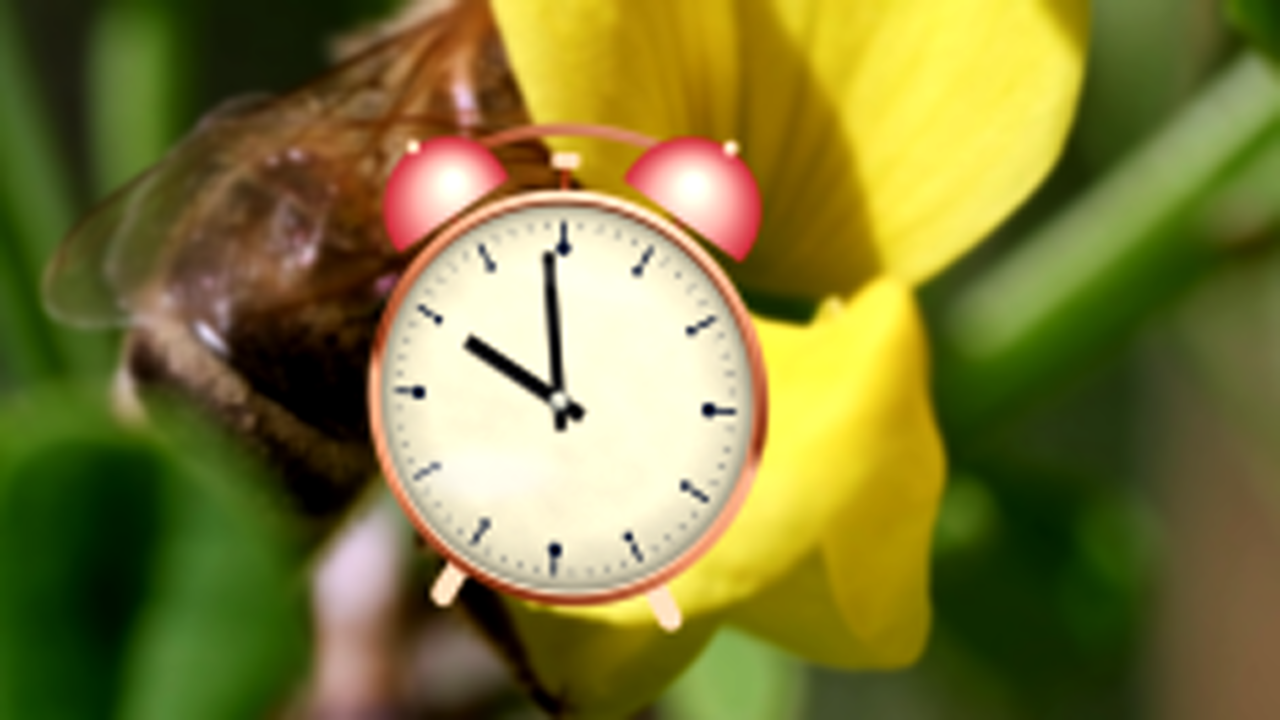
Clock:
9:59
